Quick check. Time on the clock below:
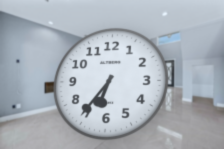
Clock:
6:36
